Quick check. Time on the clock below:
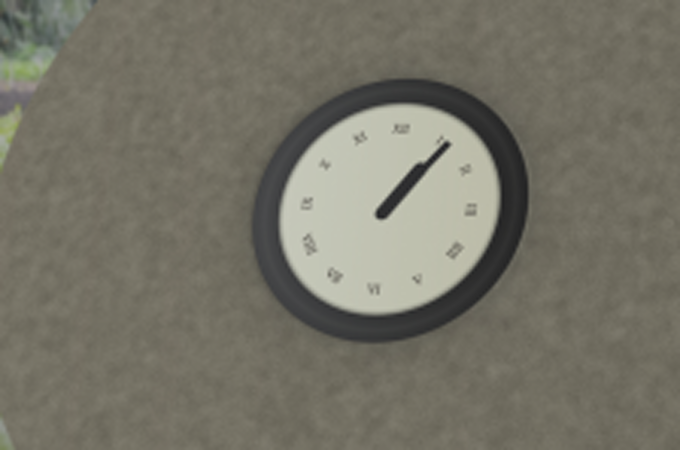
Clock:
1:06
